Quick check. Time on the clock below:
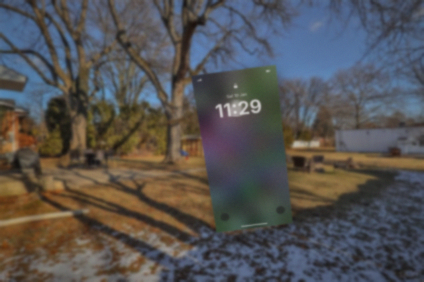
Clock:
11:29
